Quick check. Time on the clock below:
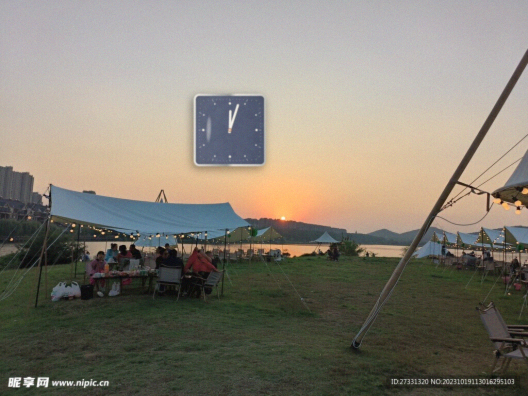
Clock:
12:03
